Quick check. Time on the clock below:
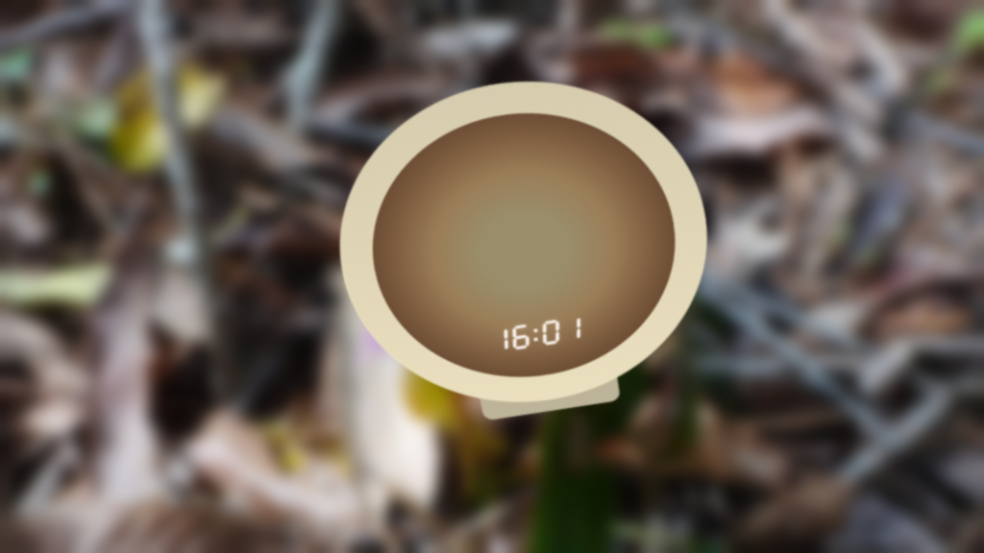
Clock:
16:01
